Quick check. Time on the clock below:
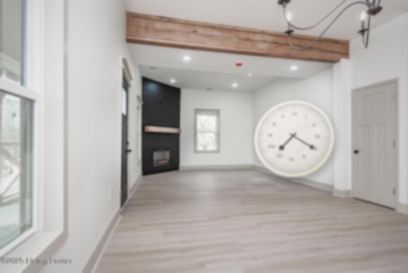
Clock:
7:20
